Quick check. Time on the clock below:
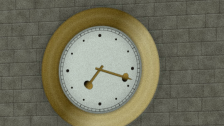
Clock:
7:18
